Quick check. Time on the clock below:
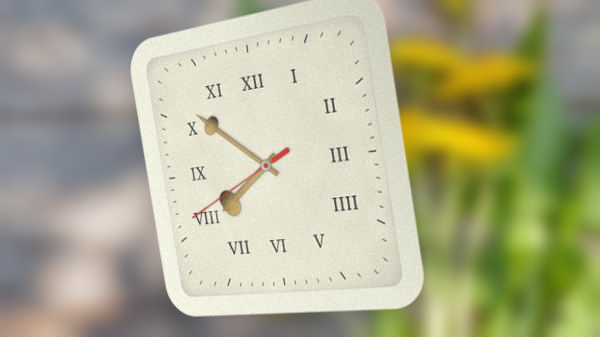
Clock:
7:51:41
